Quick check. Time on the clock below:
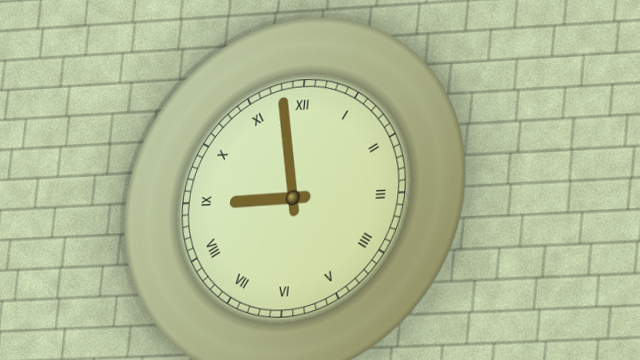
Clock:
8:58
